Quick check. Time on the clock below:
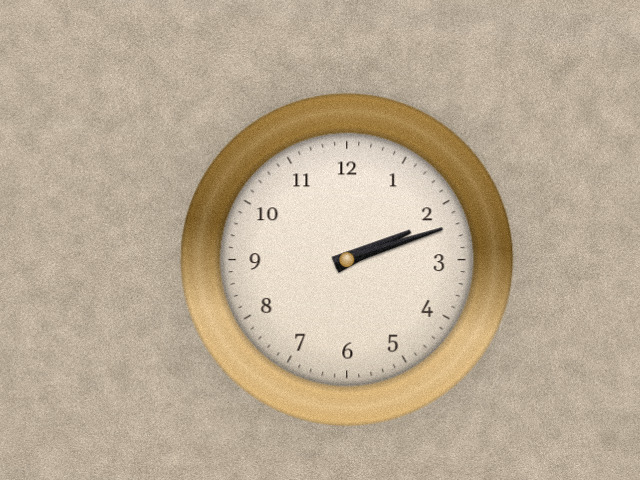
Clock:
2:12
